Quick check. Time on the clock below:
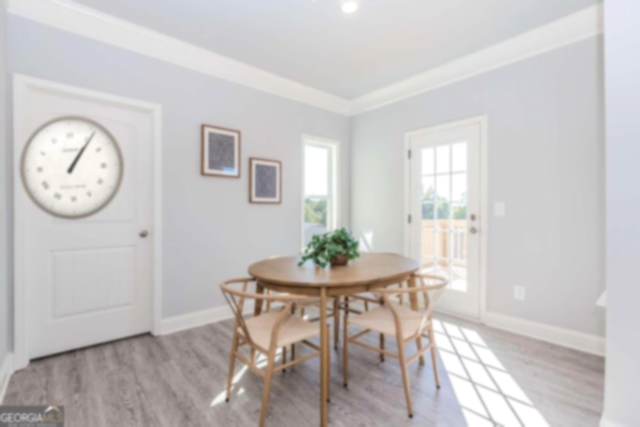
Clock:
1:06
